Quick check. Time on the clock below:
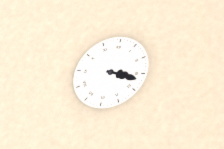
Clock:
3:17
